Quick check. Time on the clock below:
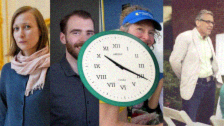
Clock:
10:20
